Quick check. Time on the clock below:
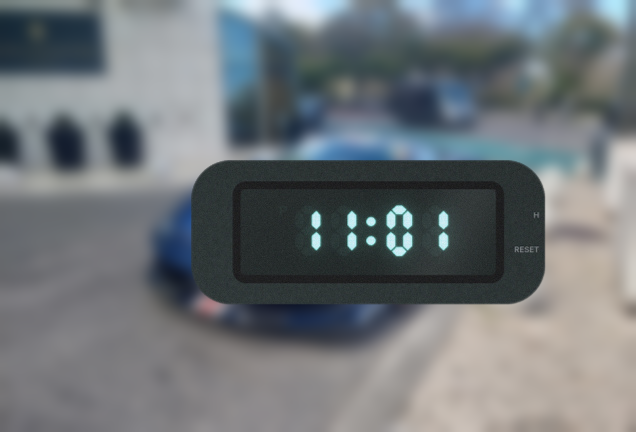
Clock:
11:01
